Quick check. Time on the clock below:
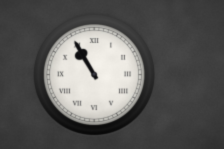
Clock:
10:55
